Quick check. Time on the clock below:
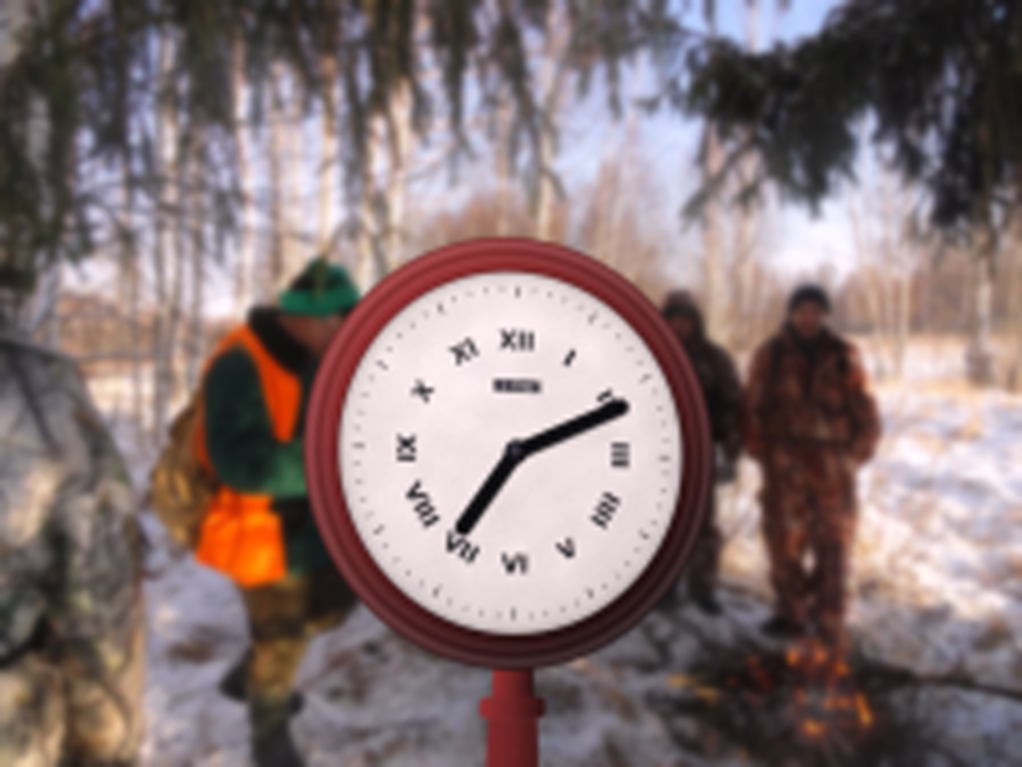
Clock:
7:11
